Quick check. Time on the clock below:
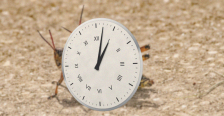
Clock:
1:02
